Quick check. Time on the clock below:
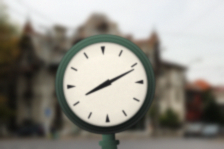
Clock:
8:11
